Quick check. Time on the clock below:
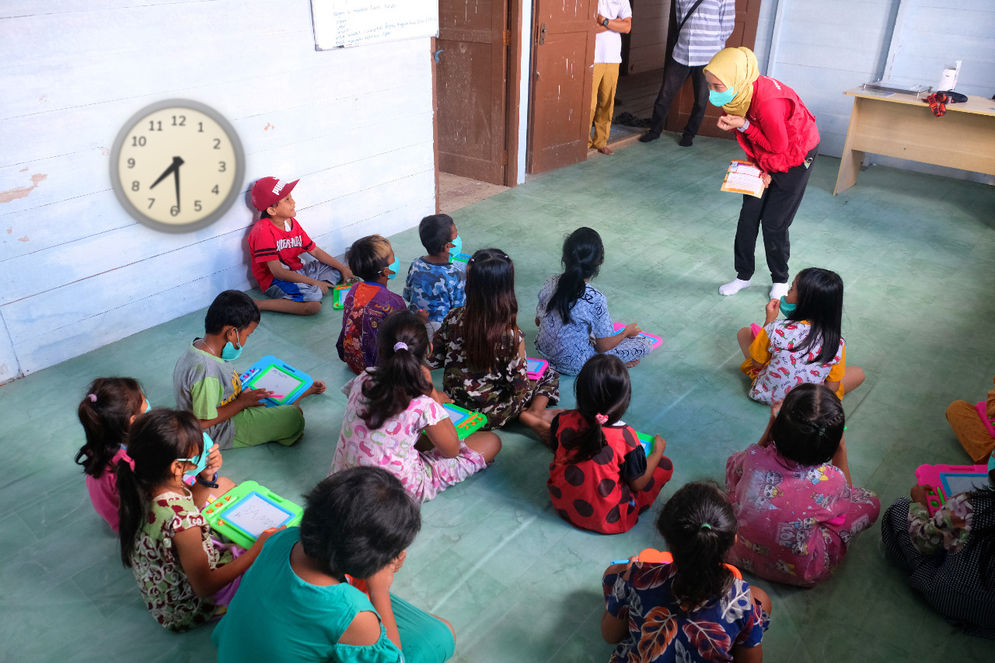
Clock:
7:29
